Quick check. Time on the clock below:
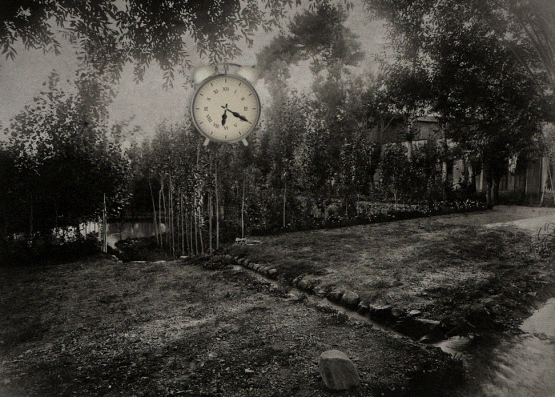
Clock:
6:20
